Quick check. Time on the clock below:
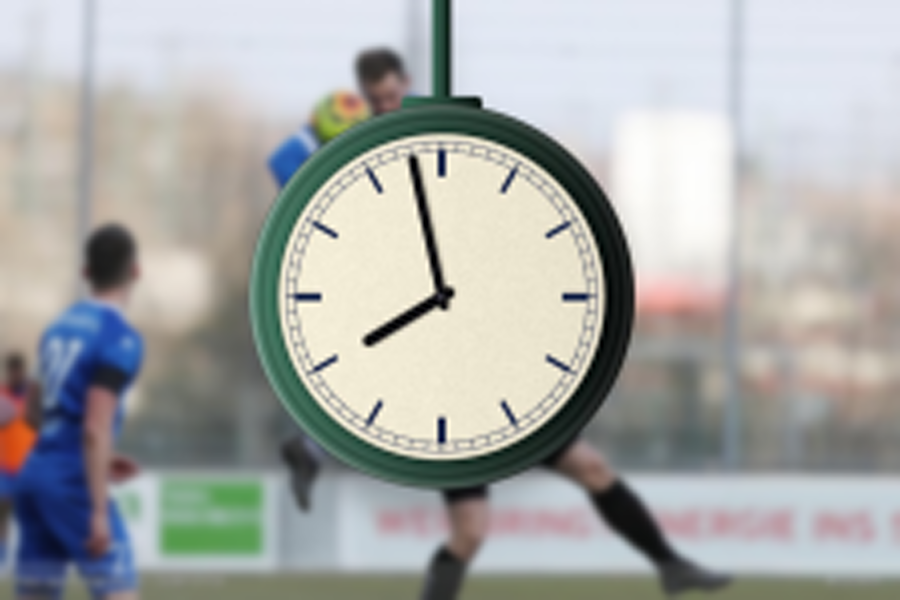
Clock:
7:58
